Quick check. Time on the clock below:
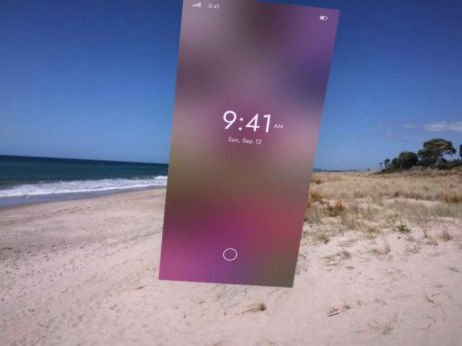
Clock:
9:41
